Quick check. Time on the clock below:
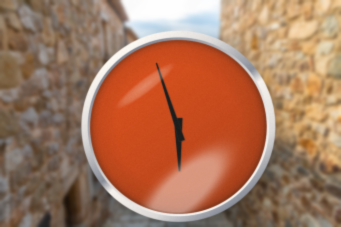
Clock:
5:57
